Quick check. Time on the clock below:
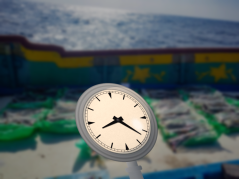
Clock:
8:22
